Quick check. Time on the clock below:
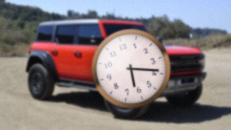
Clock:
6:19
